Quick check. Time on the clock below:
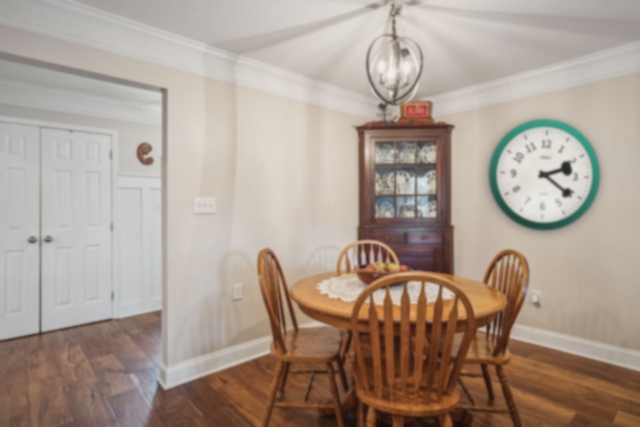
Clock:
2:21
